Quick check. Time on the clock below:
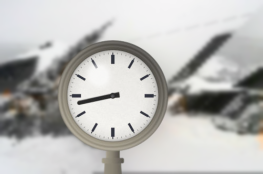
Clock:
8:43
